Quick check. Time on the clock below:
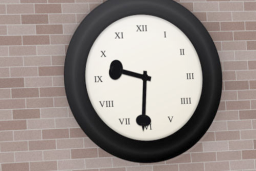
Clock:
9:31
